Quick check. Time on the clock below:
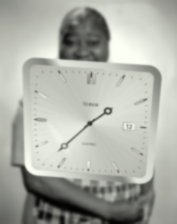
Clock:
1:37
